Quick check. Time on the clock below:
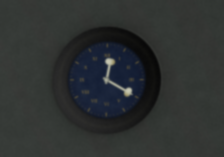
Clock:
12:20
